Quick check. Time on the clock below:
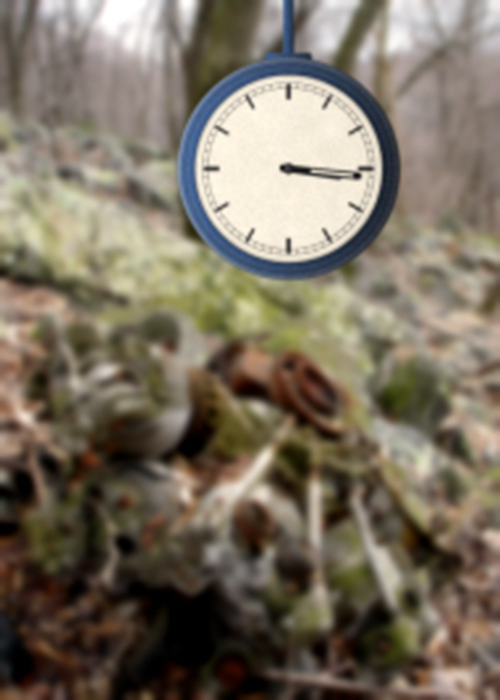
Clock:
3:16
